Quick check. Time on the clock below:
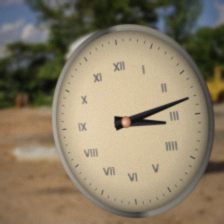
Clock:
3:13
